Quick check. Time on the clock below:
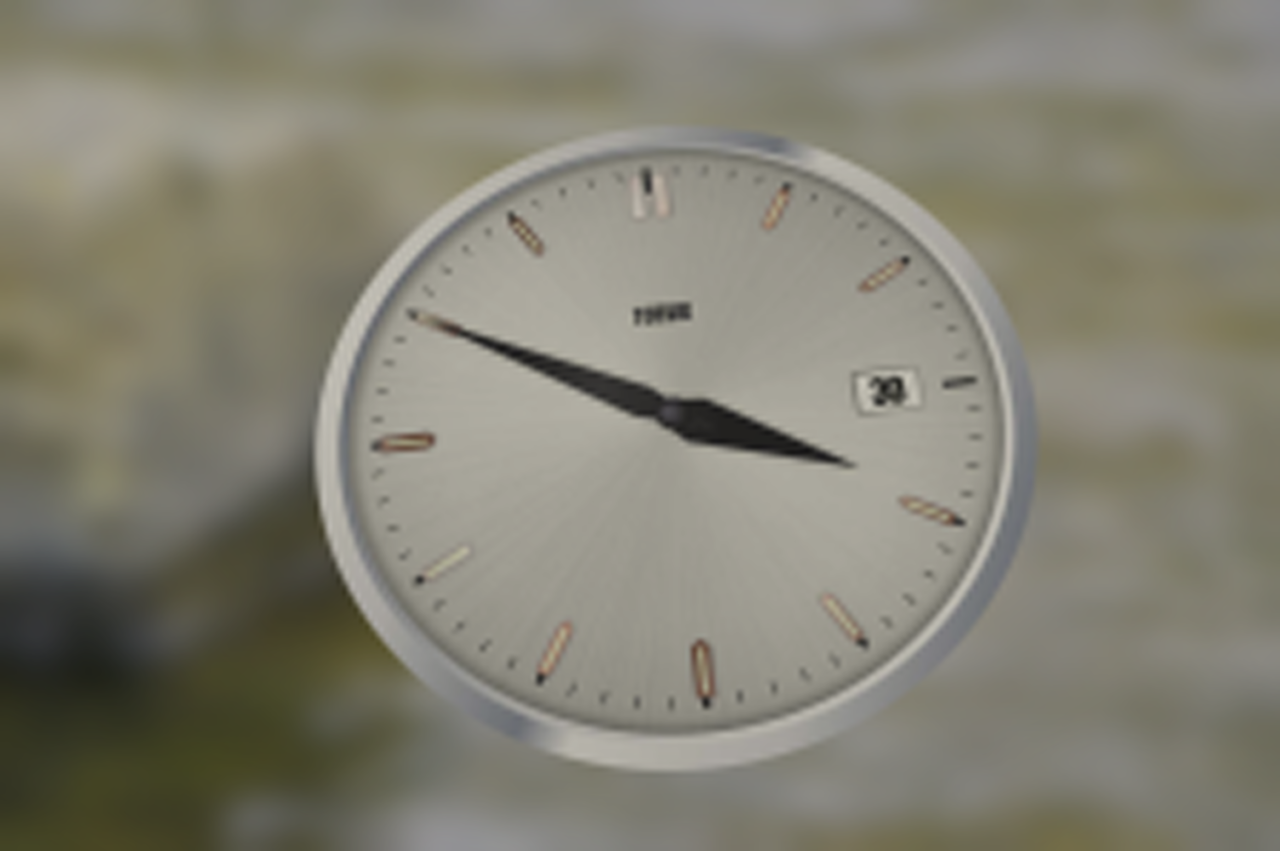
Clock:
3:50
